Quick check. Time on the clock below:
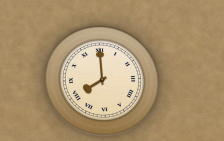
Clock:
8:00
